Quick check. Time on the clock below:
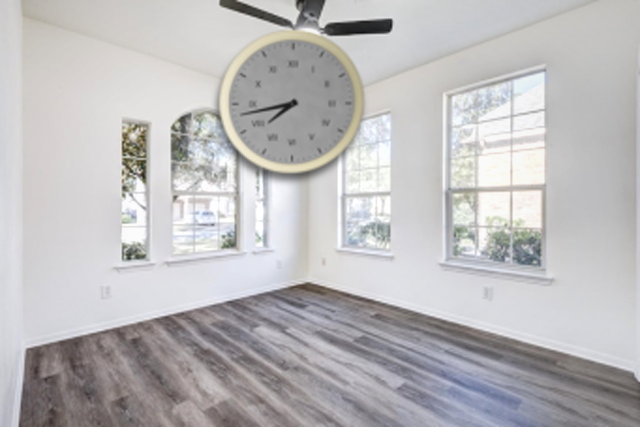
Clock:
7:43
